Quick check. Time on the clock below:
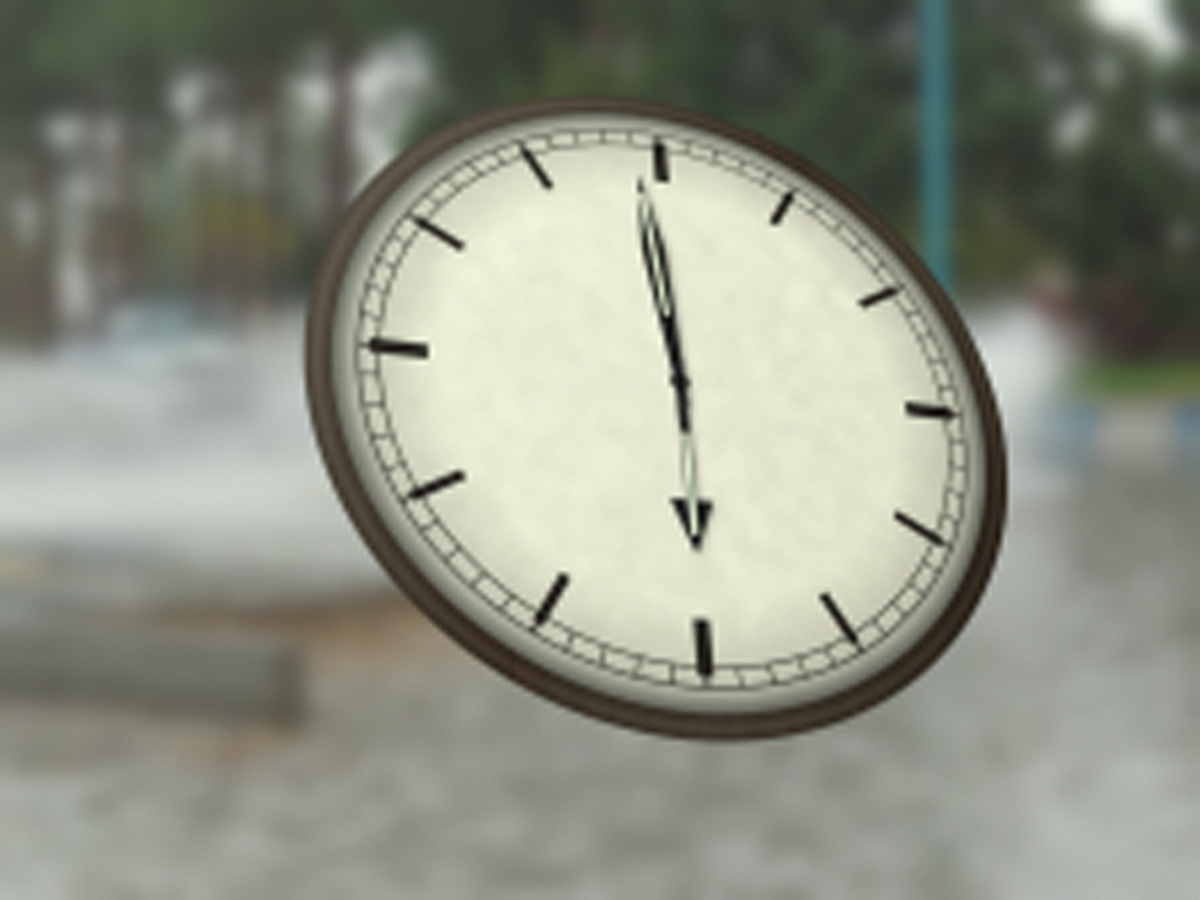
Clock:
5:59
